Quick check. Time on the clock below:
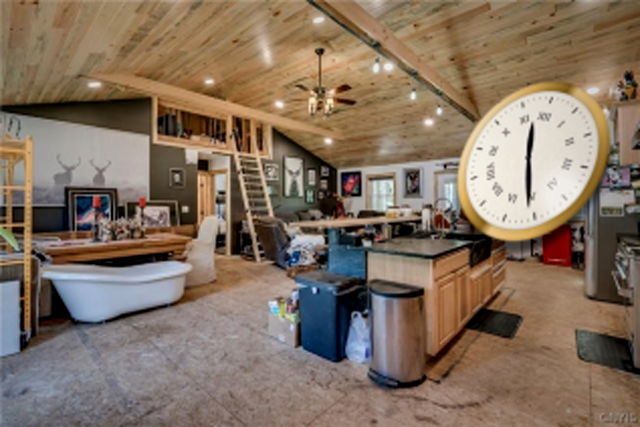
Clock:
11:26
